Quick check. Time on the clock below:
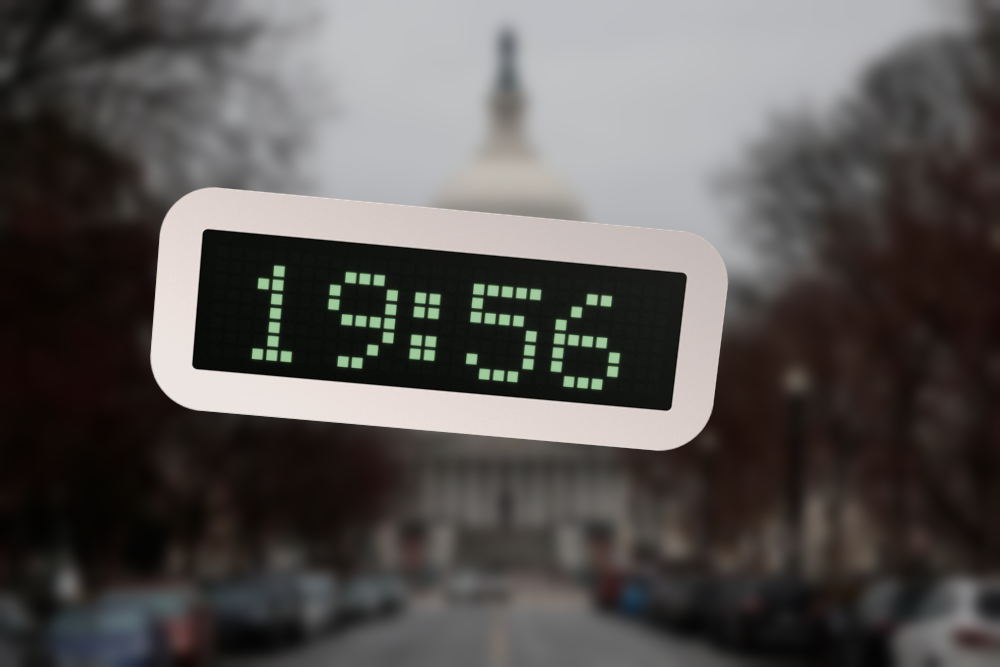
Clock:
19:56
